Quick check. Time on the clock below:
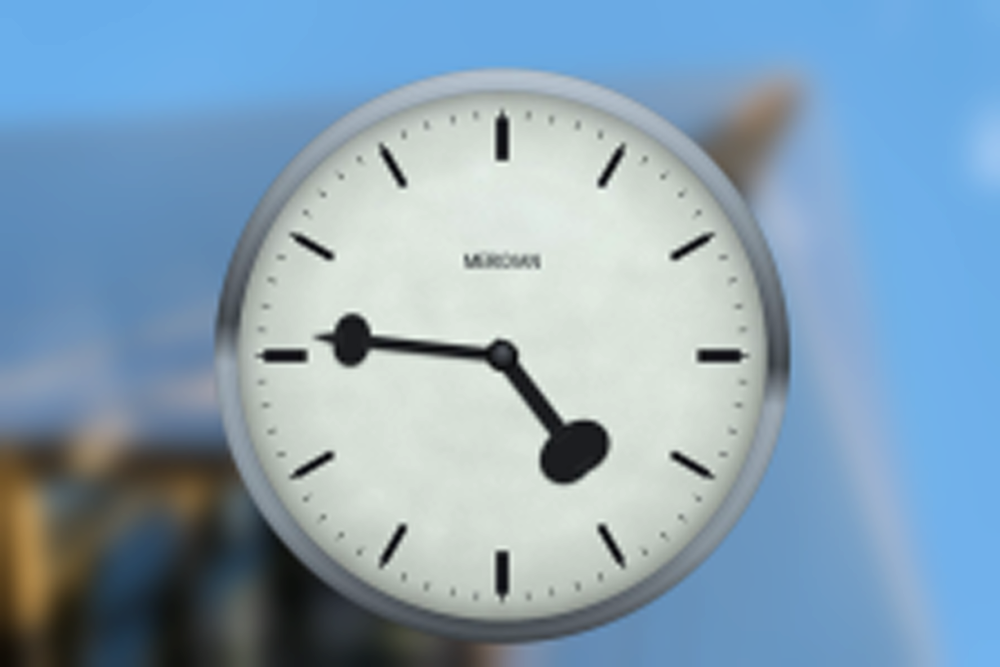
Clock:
4:46
